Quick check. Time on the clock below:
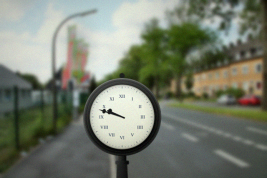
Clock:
9:48
